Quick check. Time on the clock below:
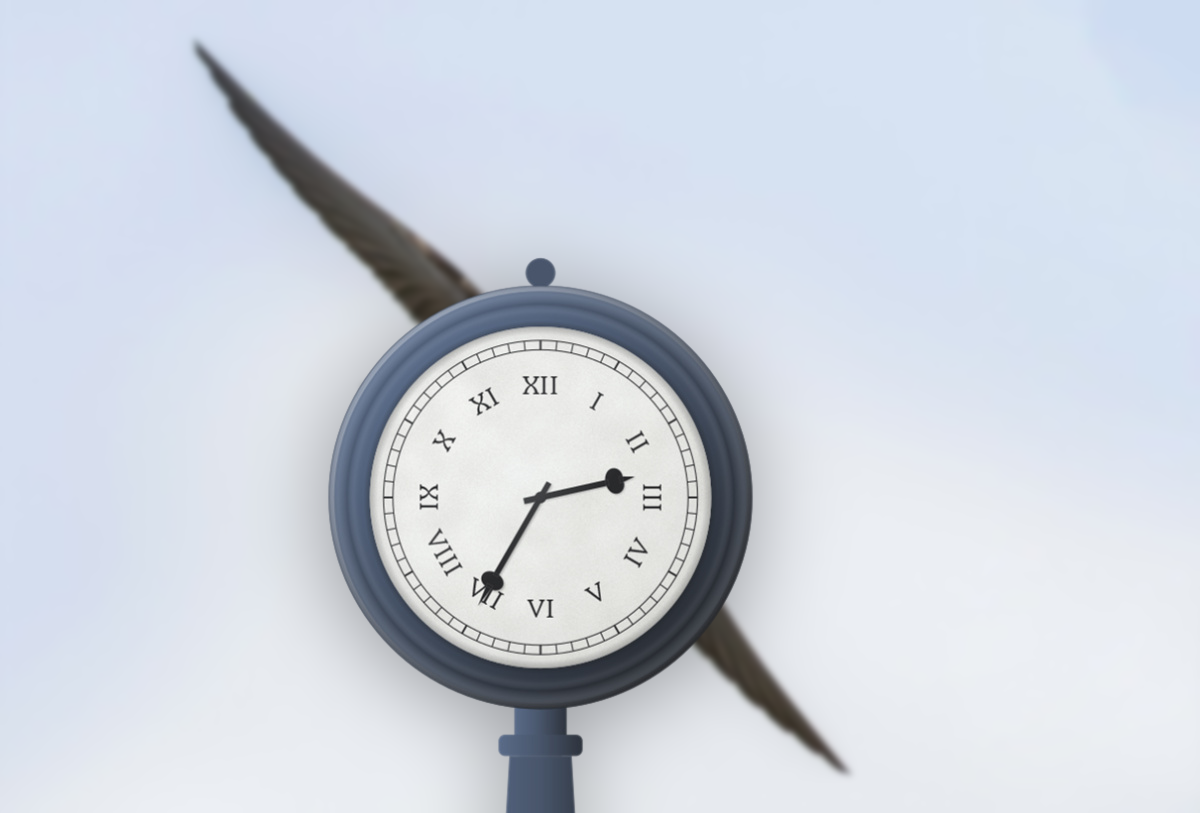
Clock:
2:35
